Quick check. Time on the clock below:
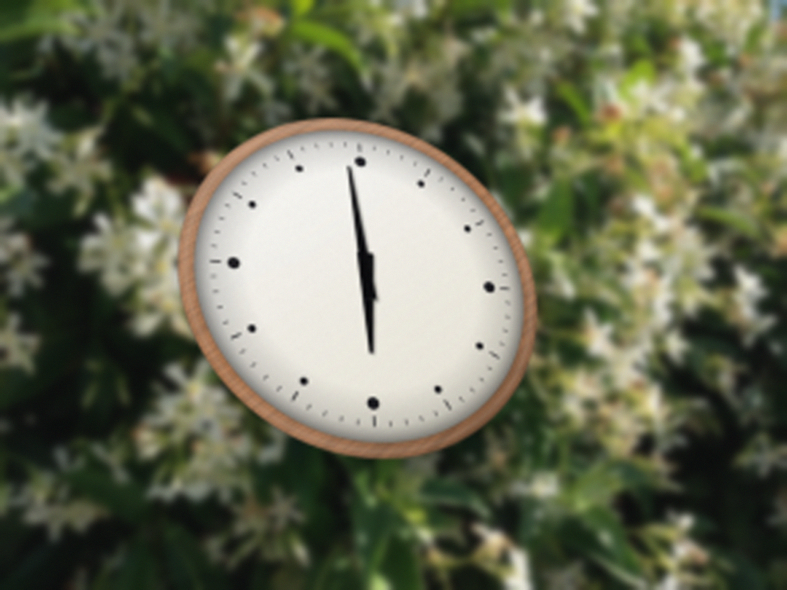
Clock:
5:59
